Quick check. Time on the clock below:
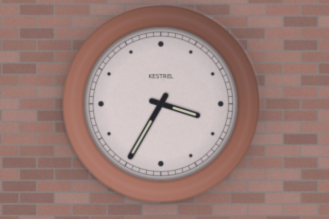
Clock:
3:35
